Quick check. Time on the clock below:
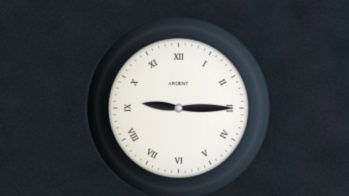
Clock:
9:15
